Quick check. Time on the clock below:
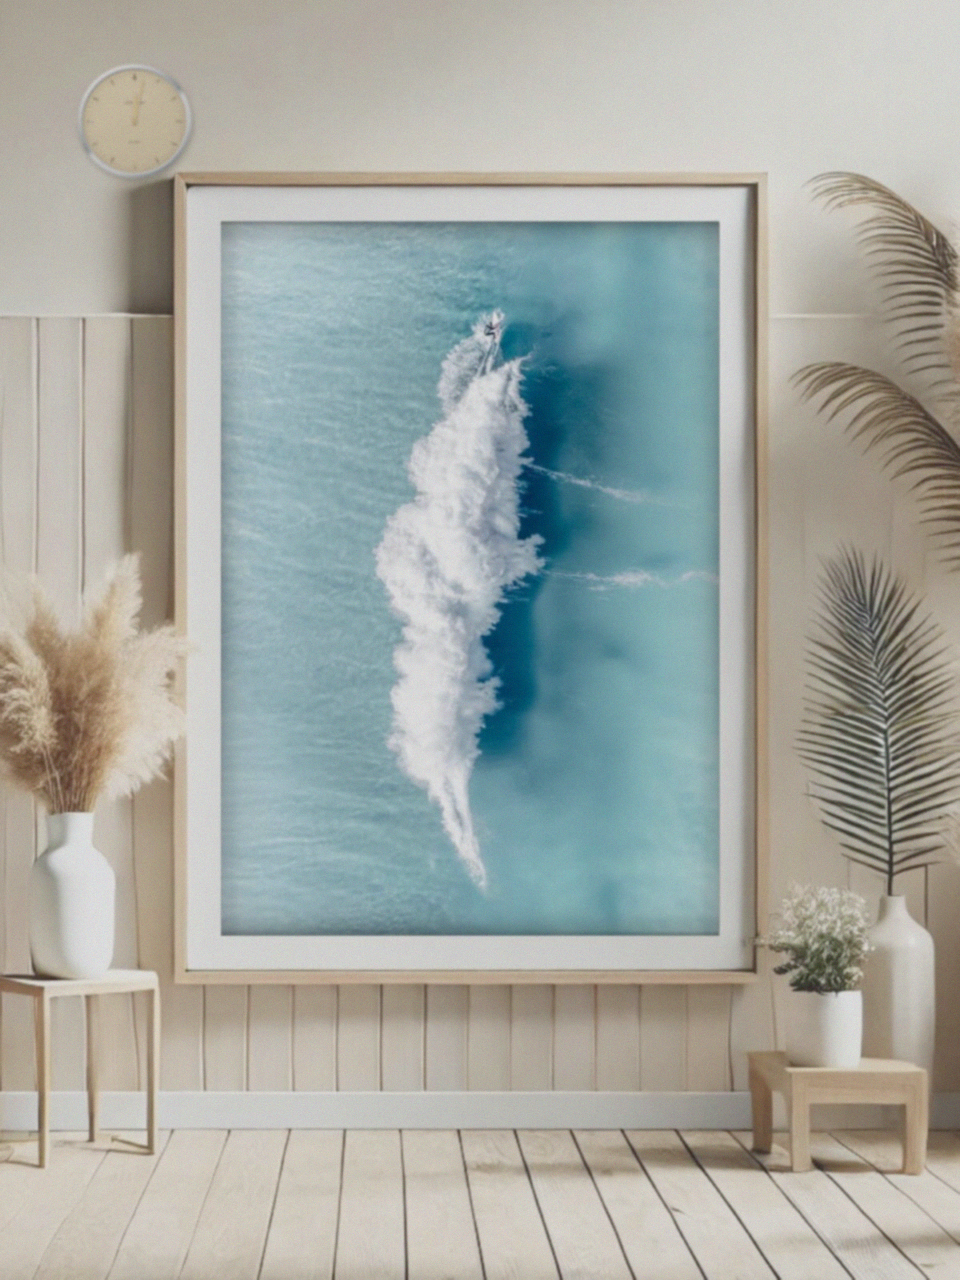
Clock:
12:02
